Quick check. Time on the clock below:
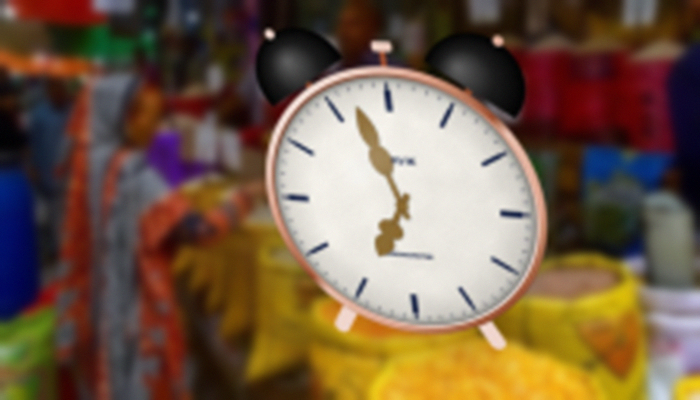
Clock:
6:57
